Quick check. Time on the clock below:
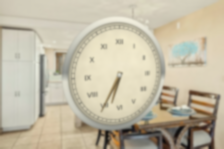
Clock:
6:35
